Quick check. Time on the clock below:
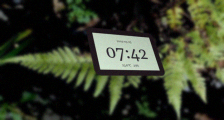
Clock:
7:42
